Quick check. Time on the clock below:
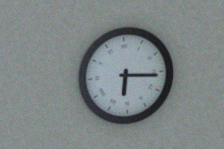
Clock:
6:16
